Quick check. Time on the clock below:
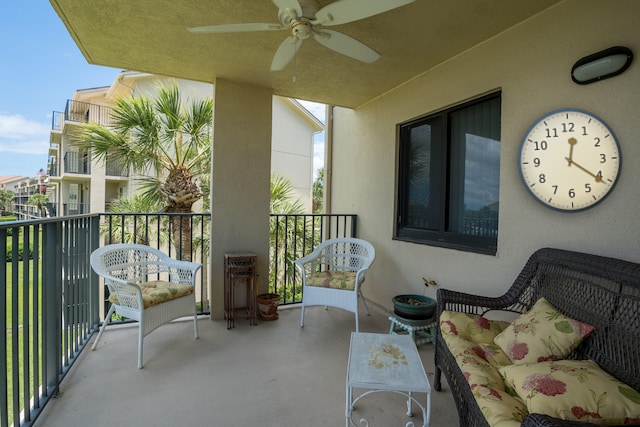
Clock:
12:21
